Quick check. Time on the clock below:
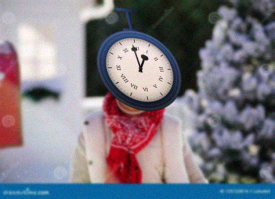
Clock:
12:59
